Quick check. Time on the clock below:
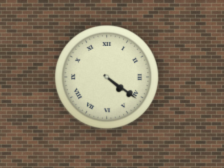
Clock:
4:21
